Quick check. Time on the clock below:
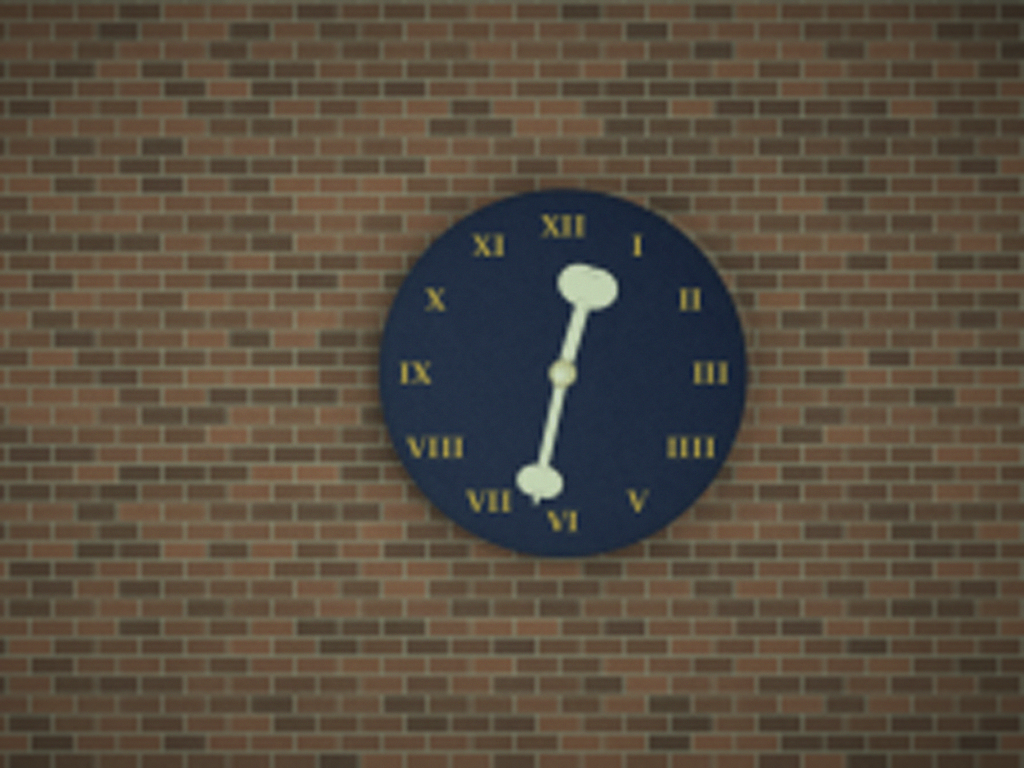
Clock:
12:32
